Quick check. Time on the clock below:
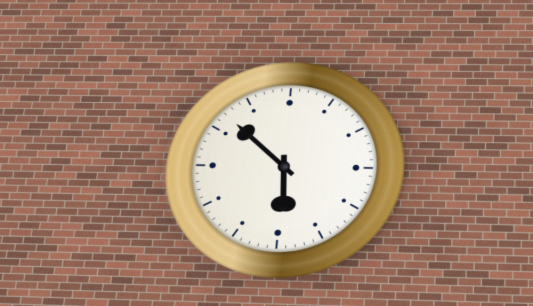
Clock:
5:52
